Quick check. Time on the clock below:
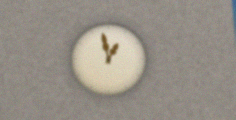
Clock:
12:58
